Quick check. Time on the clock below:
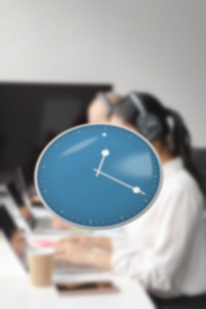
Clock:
12:19
